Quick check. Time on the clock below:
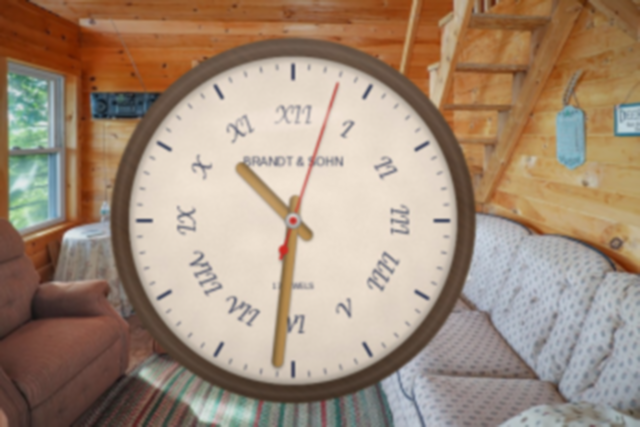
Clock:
10:31:03
